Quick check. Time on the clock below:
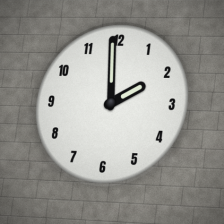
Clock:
1:59
